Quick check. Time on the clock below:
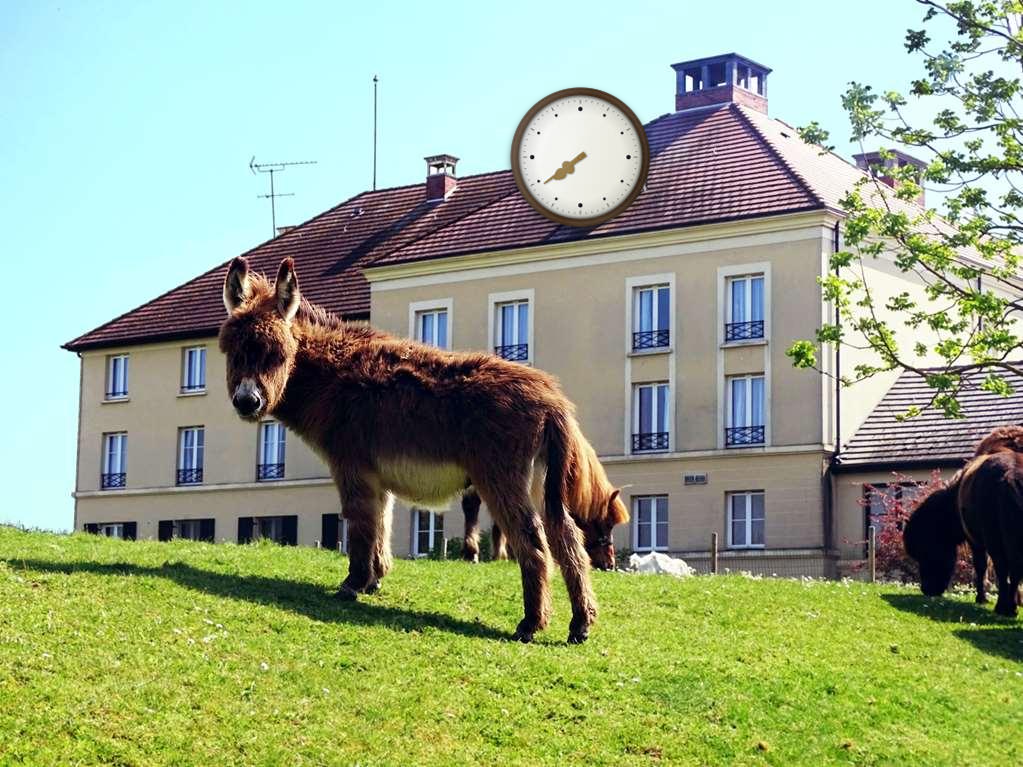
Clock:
7:39
